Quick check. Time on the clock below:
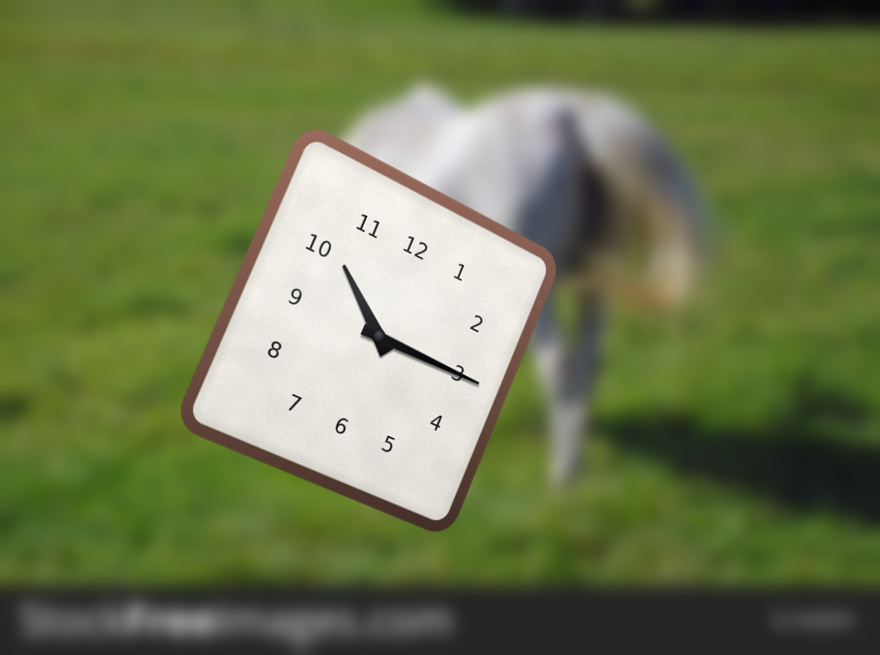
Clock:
10:15
